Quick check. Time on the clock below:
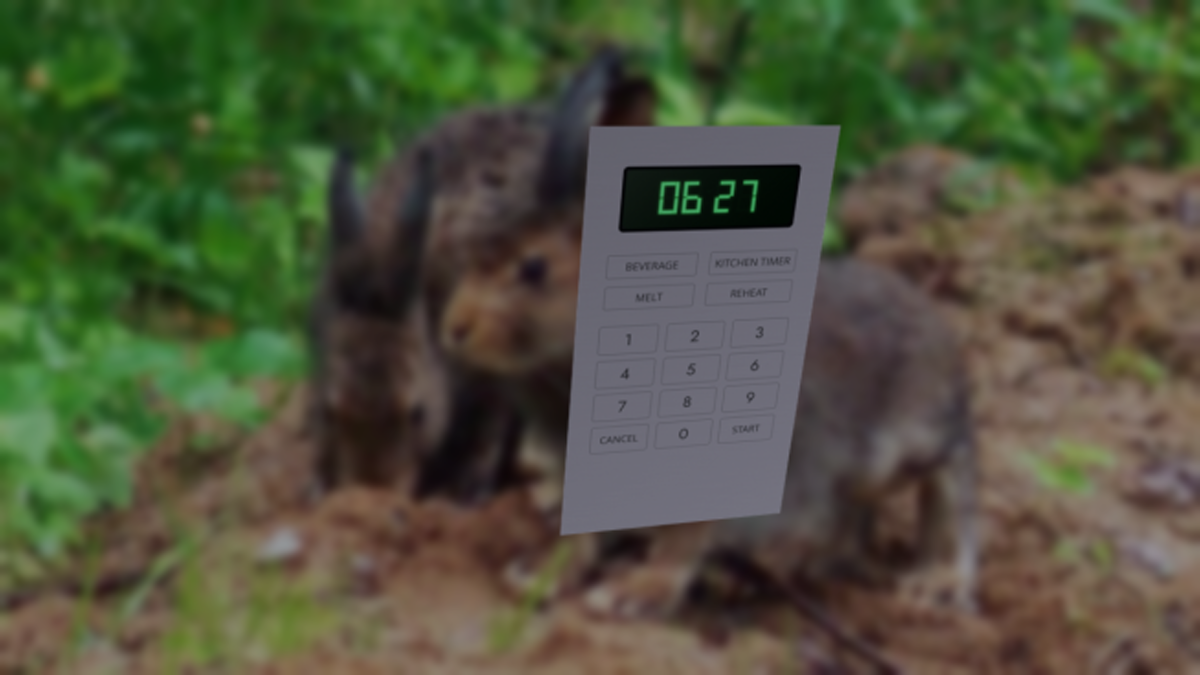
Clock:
6:27
